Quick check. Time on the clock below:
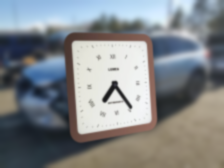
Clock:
7:24
